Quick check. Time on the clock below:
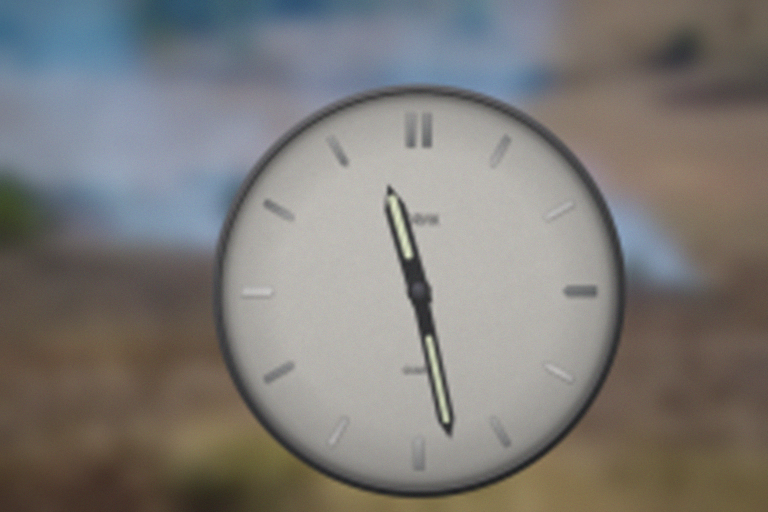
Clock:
11:28
